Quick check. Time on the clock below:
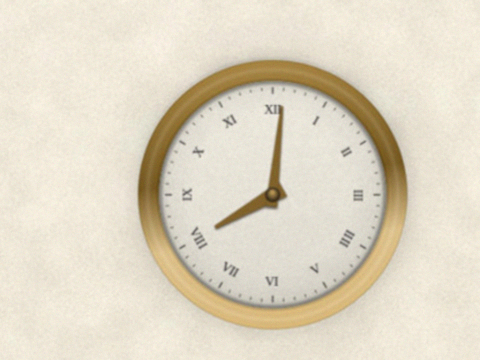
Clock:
8:01
